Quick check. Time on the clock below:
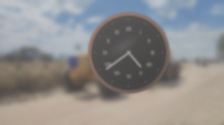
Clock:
4:39
